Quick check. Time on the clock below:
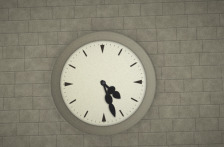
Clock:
4:27
